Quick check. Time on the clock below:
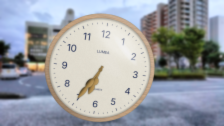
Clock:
6:35
